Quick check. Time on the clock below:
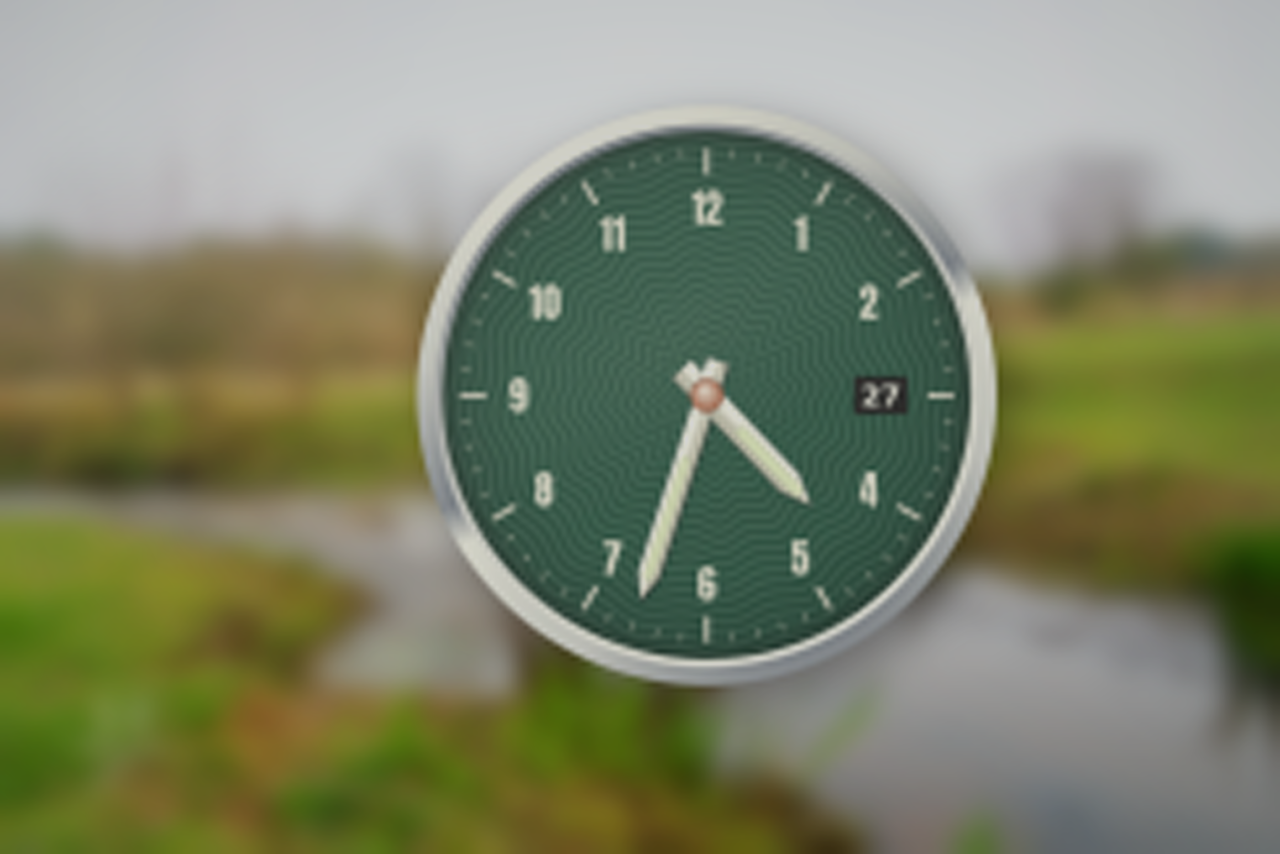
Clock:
4:33
